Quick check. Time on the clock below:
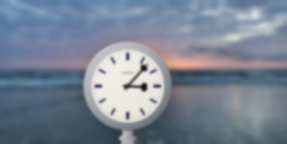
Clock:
3:07
